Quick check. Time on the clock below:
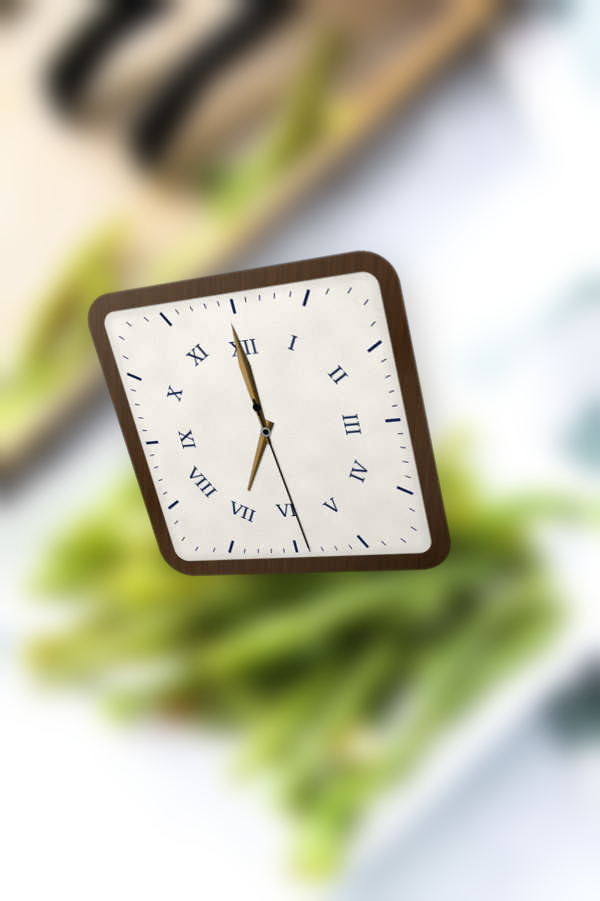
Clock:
6:59:29
